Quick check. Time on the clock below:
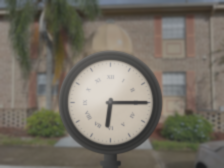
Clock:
6:15
